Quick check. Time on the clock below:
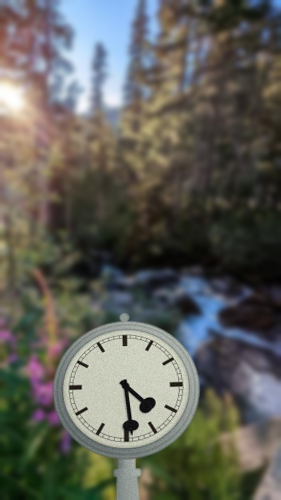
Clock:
4:29
